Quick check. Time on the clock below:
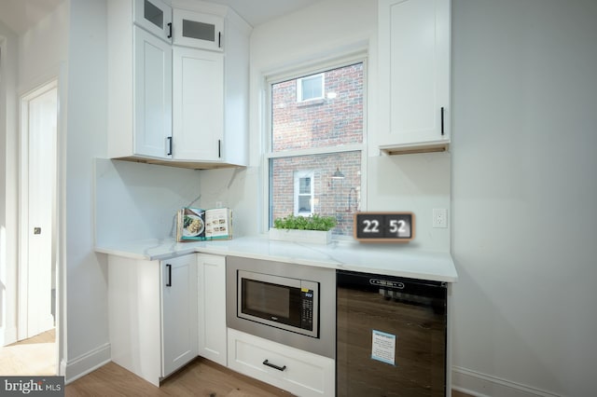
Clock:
22:52
